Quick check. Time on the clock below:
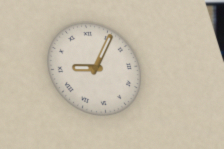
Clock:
9:06
